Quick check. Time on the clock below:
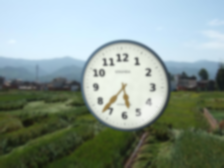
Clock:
5:37
